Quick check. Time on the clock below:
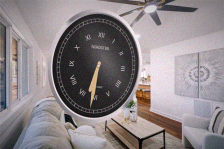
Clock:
6:31
